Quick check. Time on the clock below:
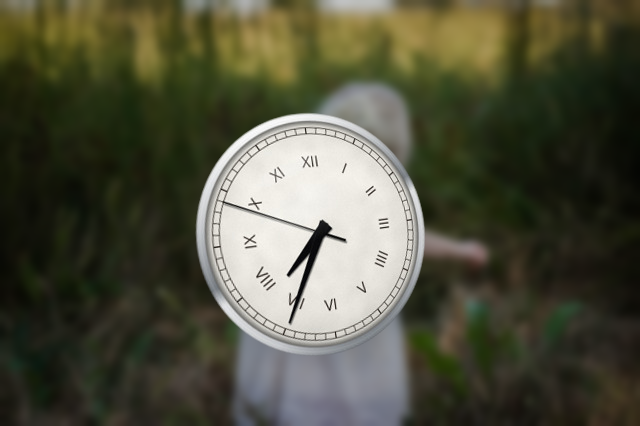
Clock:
7:34:49
